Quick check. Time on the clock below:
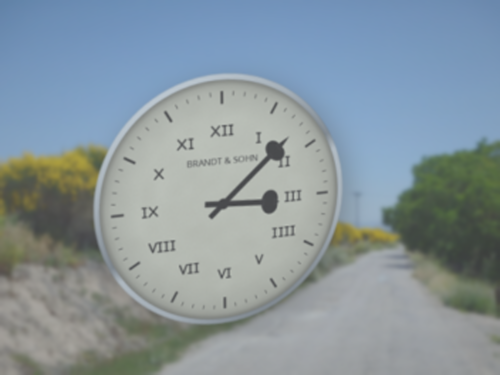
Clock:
3:08
